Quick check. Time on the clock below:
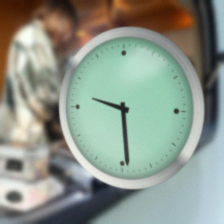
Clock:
9:29
